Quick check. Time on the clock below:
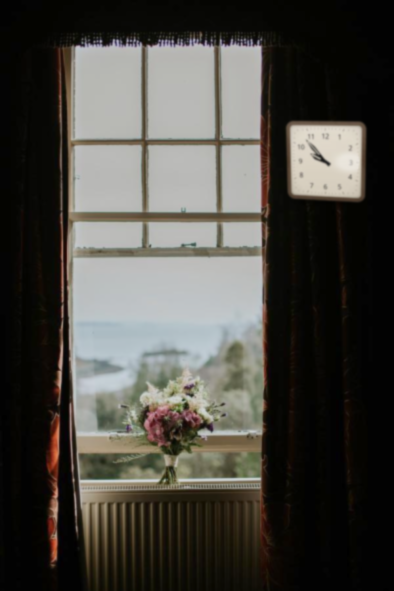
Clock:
9:53
